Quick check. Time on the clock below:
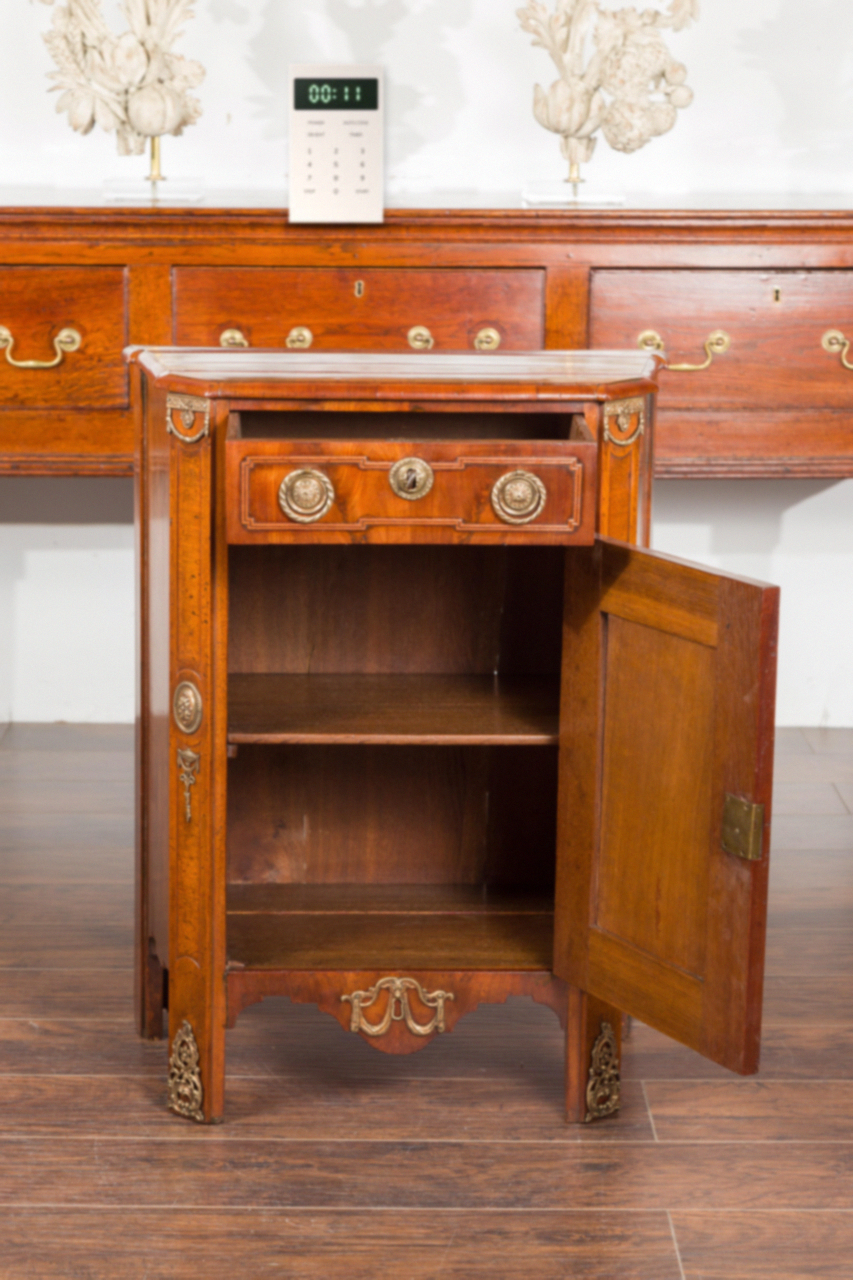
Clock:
0:11
